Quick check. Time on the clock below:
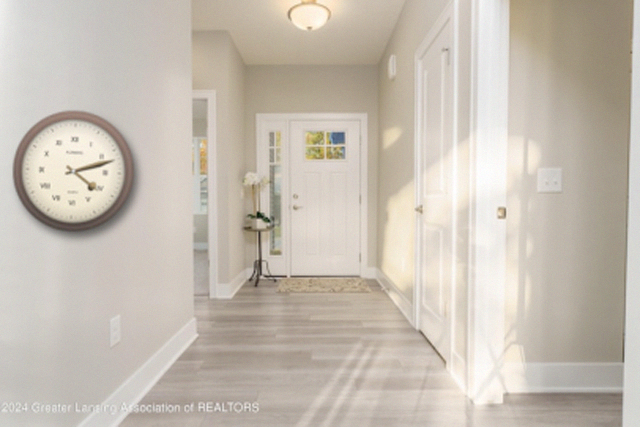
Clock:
4:12
